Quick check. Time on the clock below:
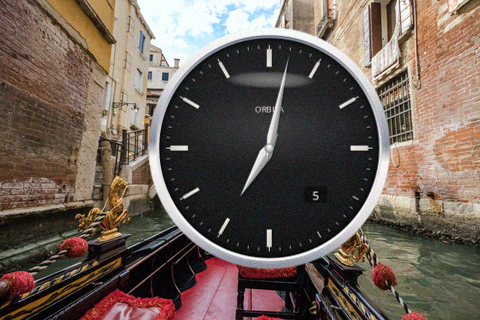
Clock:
7:02
